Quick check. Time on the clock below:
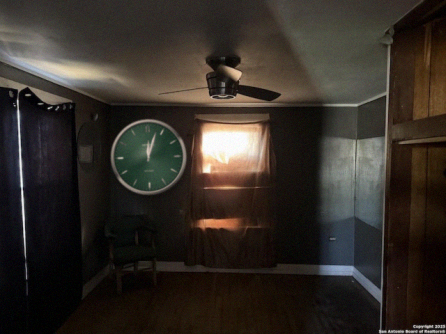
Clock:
12:03
